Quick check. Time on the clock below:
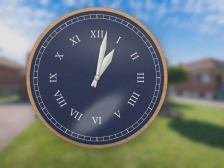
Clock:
1:02
